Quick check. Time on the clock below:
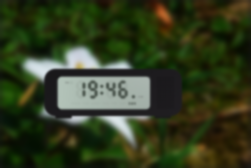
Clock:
19:46
